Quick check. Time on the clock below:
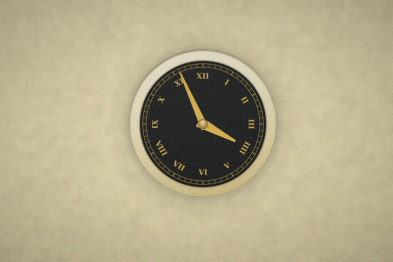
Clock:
3:56
